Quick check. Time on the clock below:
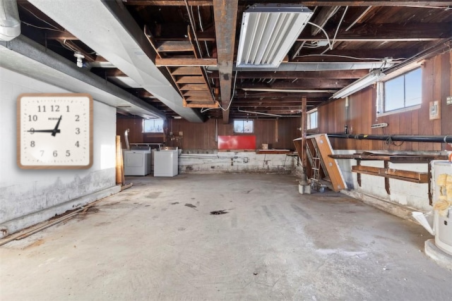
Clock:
12:45
